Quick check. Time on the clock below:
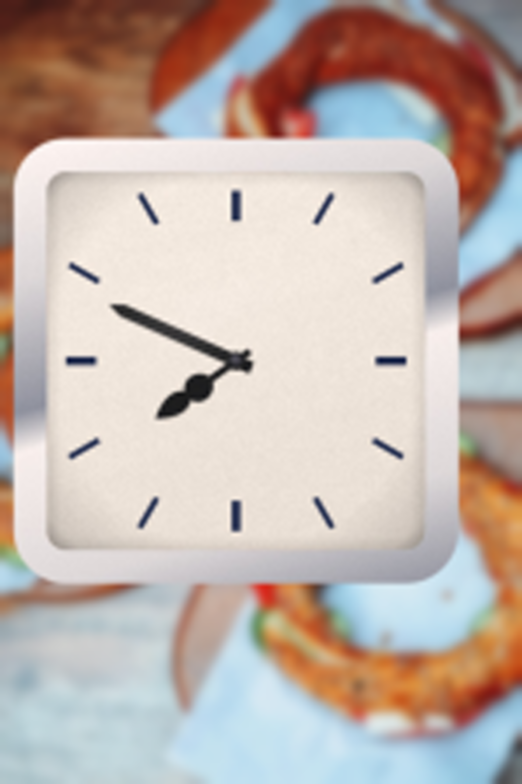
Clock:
7:49
